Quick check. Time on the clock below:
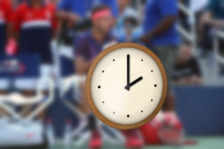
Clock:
2:00
